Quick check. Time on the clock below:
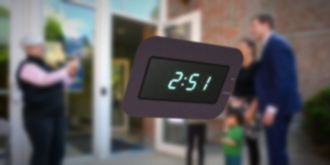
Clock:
2:51
